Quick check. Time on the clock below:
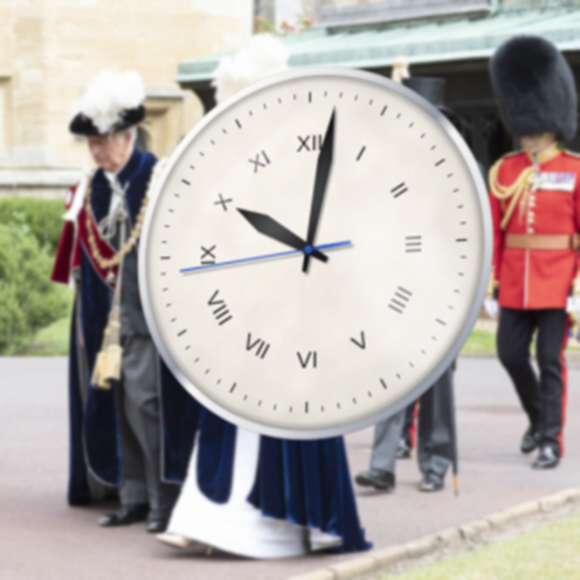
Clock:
10:01:44
